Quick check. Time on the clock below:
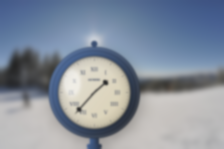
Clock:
1:37
